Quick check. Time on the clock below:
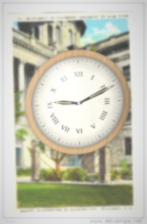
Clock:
9:11
